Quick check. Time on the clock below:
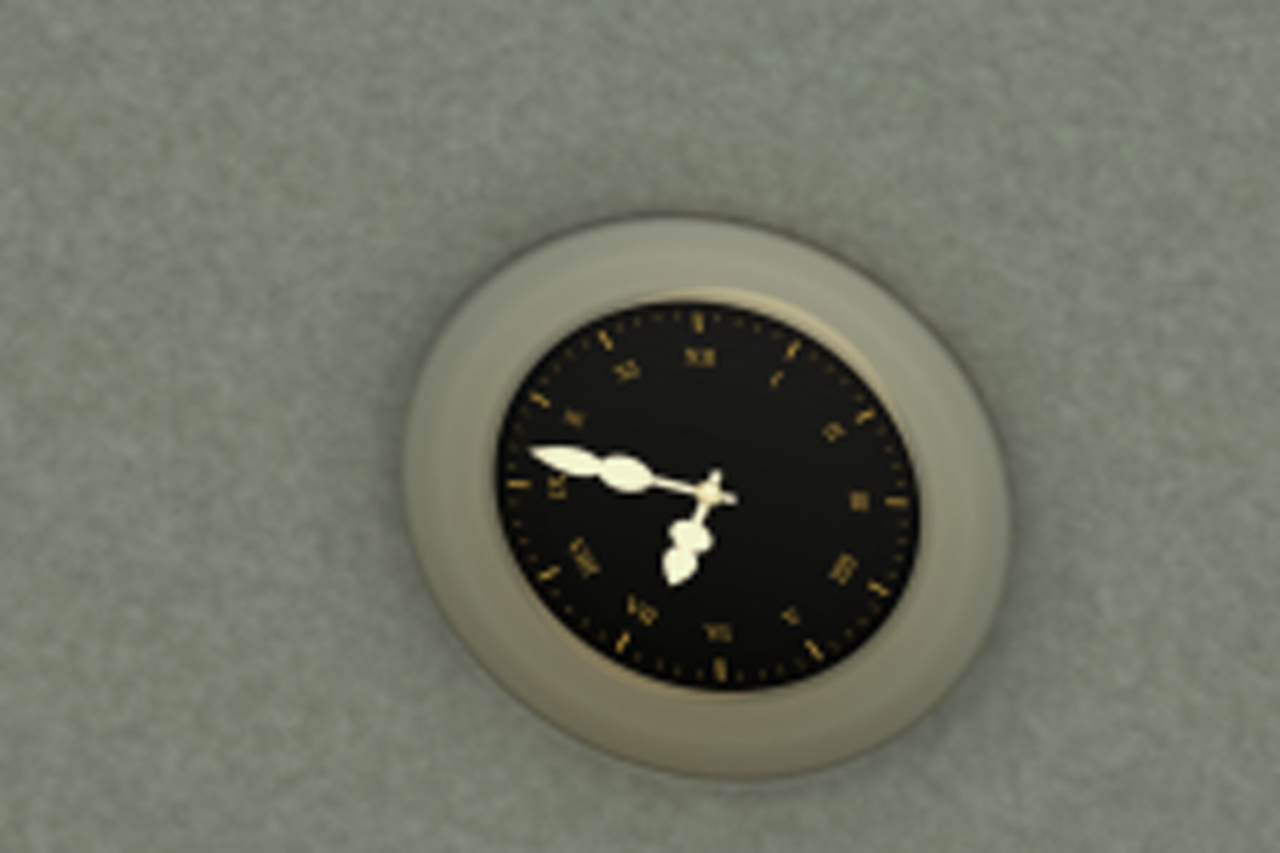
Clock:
6:47
